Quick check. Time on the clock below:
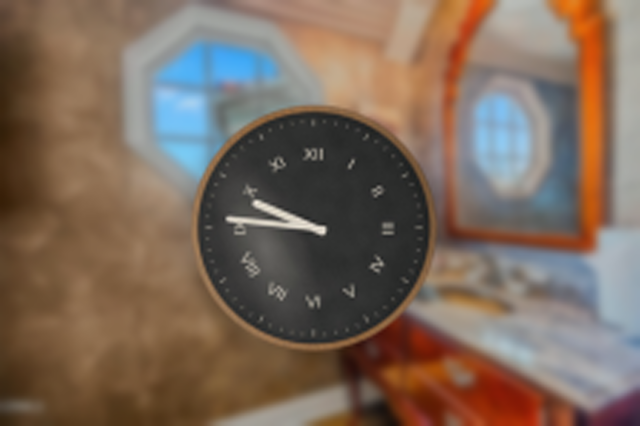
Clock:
9:46
